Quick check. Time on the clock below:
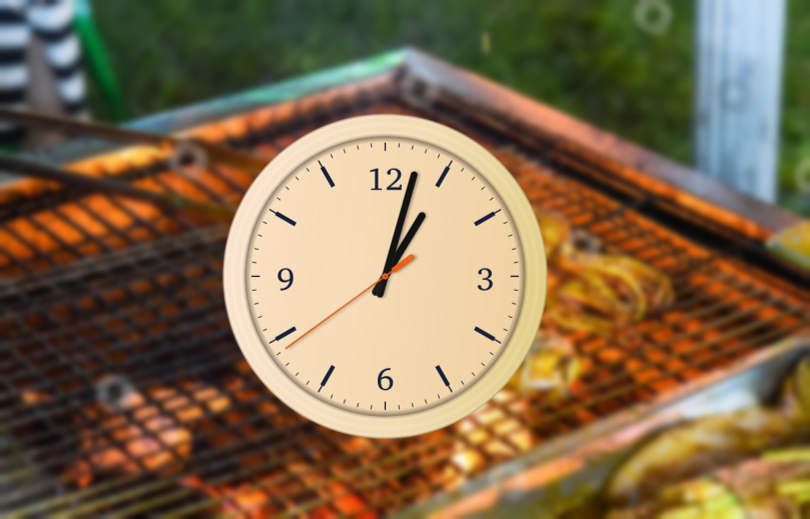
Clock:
1:02:39
